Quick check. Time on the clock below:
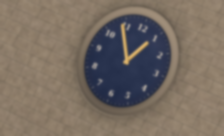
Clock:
12:54
